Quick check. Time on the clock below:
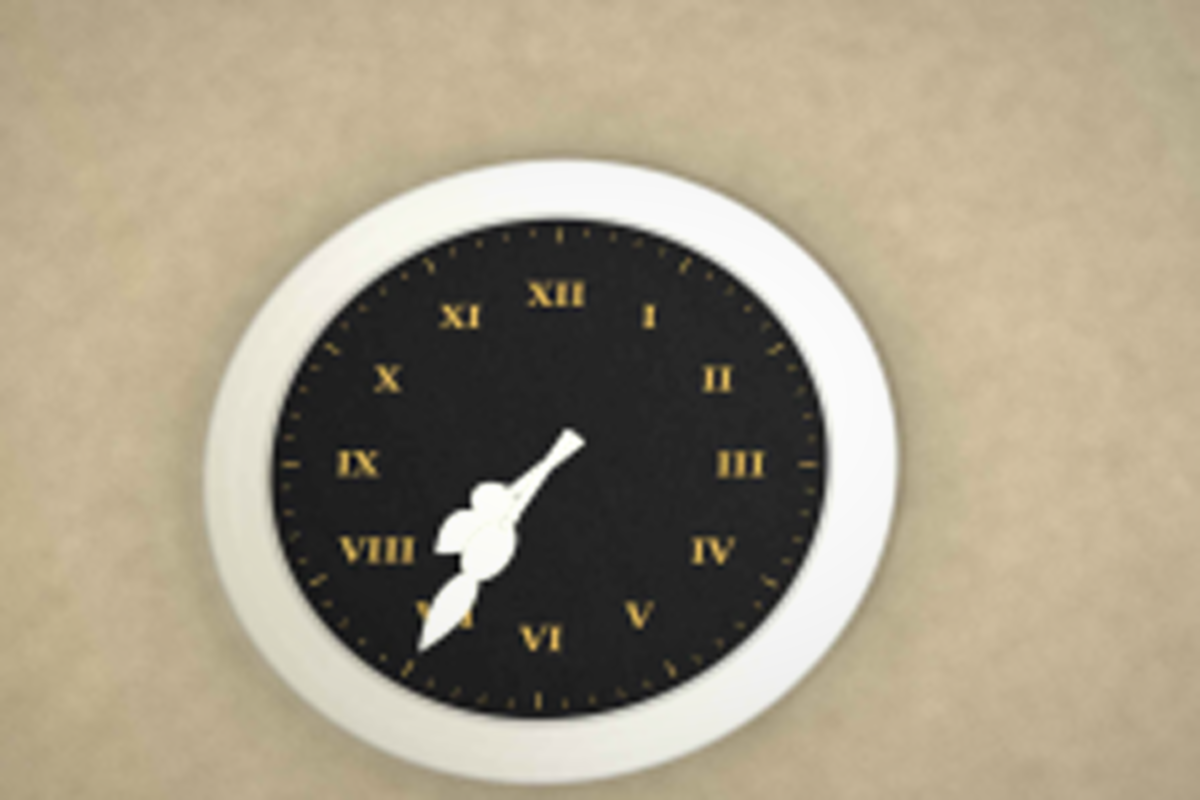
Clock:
7:35
